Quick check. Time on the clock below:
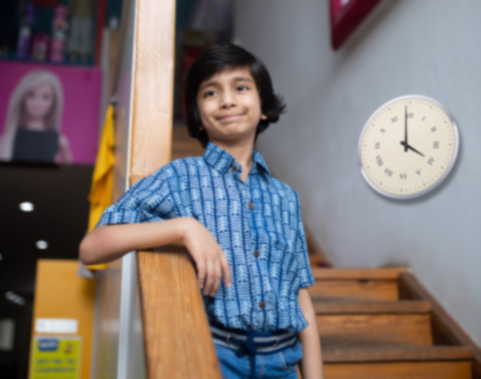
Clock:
3:59
